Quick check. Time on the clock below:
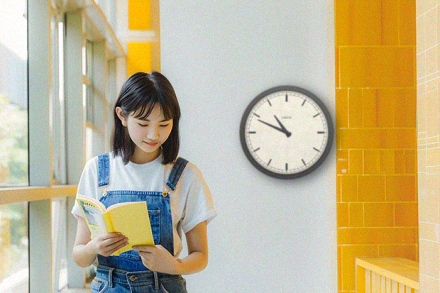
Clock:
10:49
